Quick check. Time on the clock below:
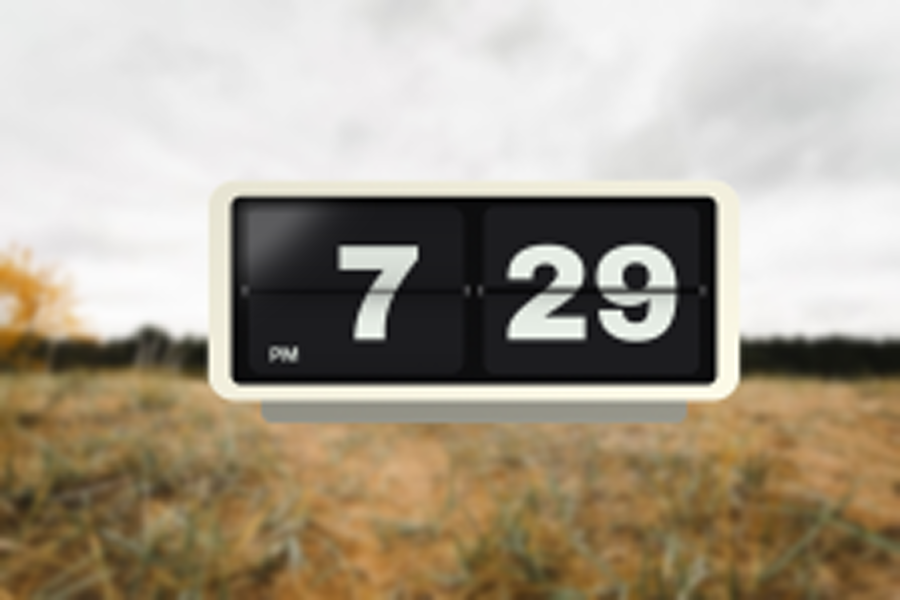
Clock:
7:29
